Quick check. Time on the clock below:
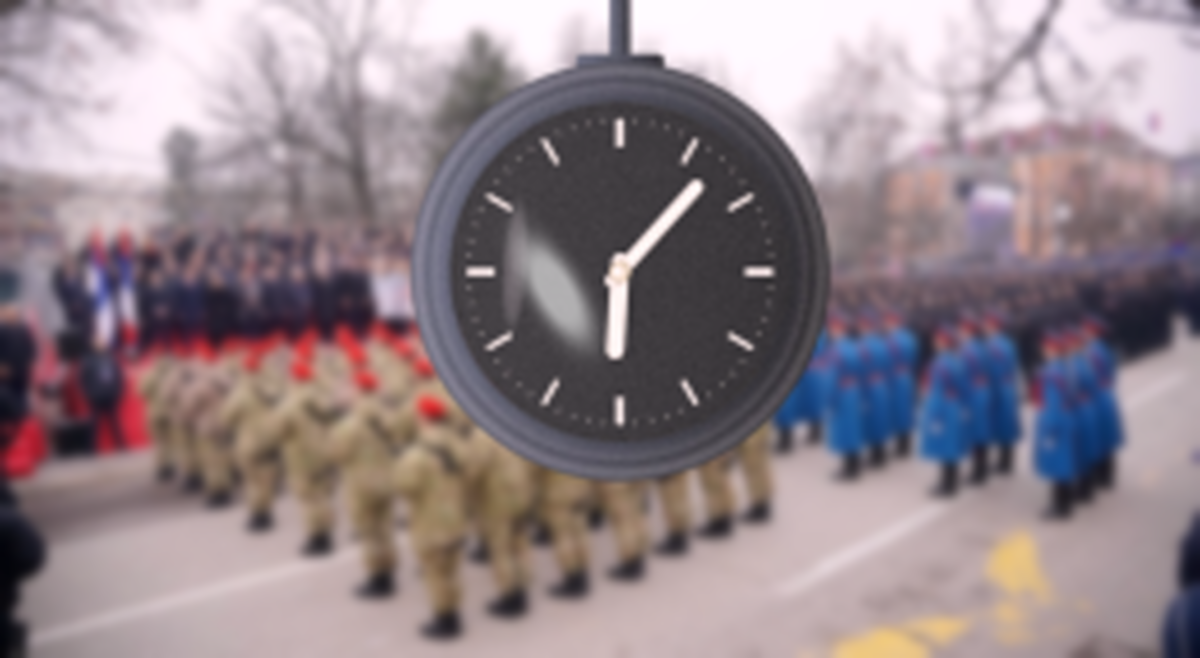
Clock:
6:07
